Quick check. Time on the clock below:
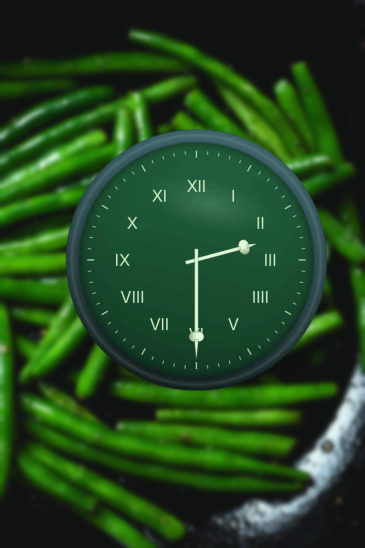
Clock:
2:30
